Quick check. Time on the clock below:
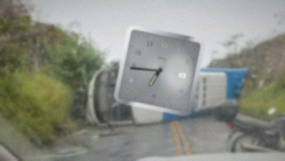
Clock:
6:44
